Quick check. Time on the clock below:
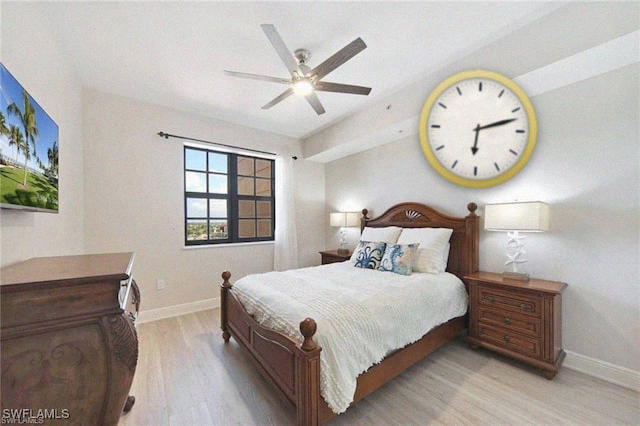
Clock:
6:12
